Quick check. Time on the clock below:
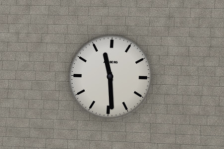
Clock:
11:29
